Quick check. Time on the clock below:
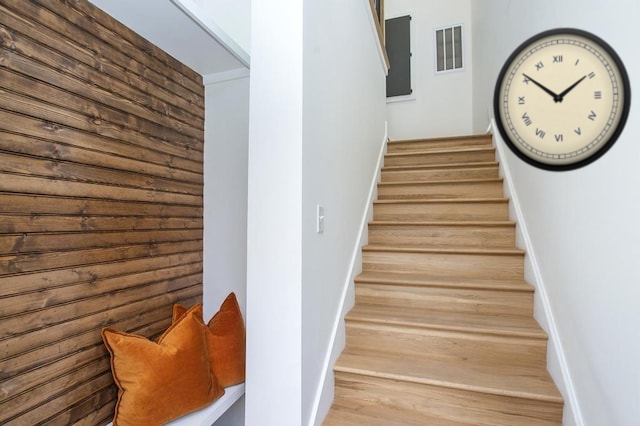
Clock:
1:51
